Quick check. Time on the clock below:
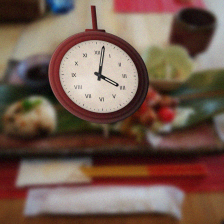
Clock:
4:02
